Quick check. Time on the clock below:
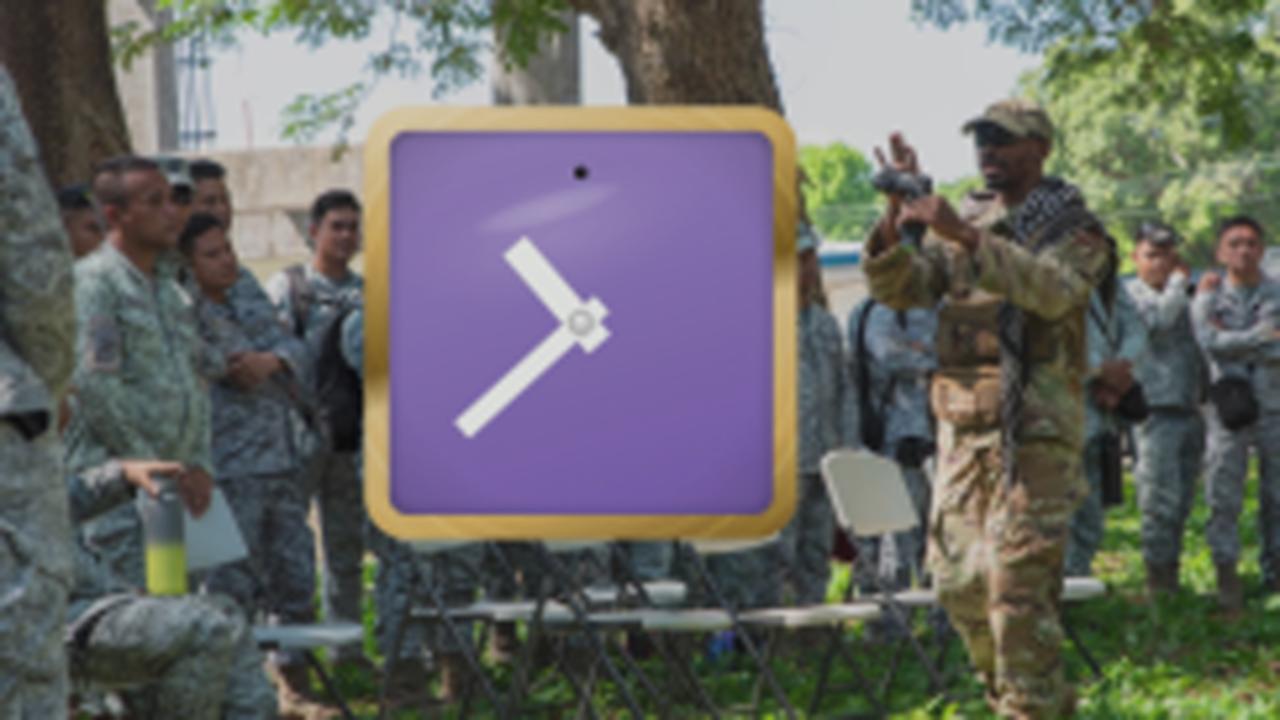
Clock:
10:38
